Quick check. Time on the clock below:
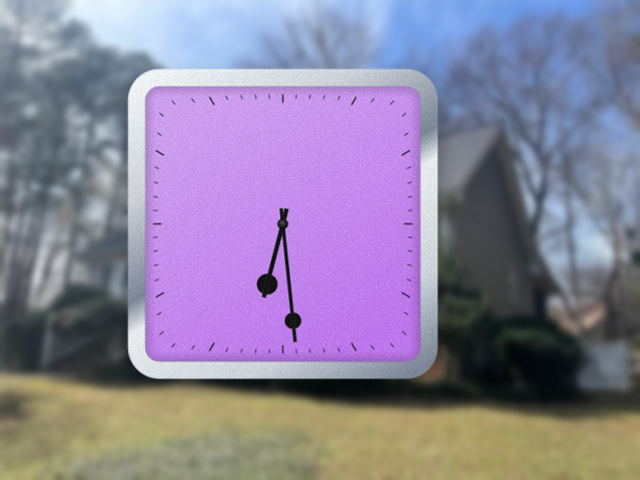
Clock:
6:29
